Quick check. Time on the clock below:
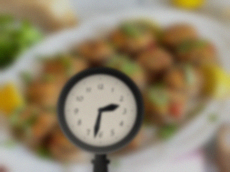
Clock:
2:32
